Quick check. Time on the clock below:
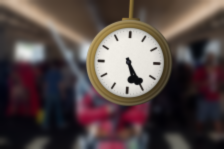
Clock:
5:25
